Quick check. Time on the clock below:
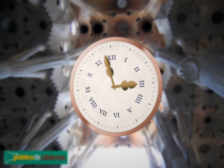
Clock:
2:58
